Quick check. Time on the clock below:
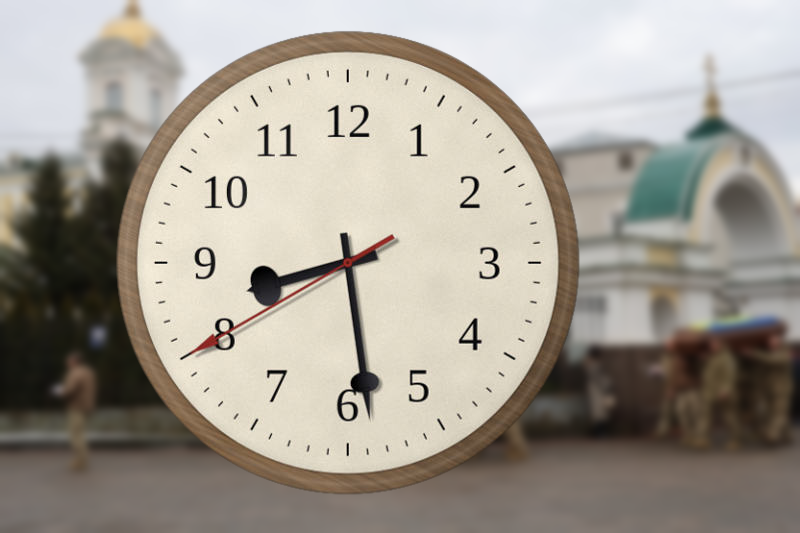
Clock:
8:28:40
